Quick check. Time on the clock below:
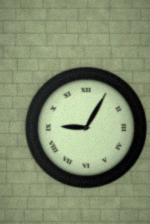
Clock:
9:05
